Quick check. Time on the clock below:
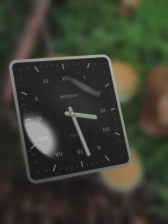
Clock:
3:28
